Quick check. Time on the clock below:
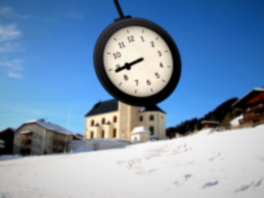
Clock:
8:44
